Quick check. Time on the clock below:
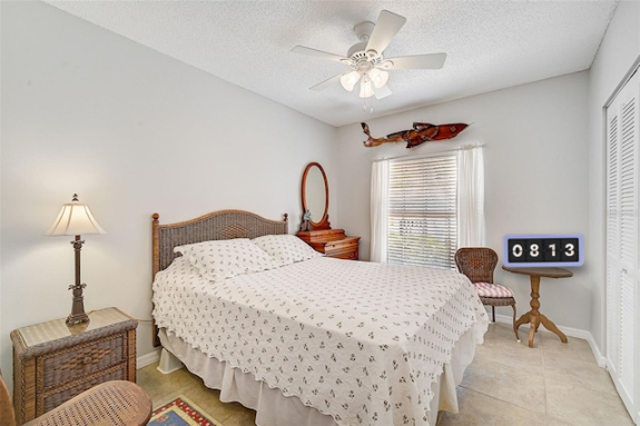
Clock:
8:13
